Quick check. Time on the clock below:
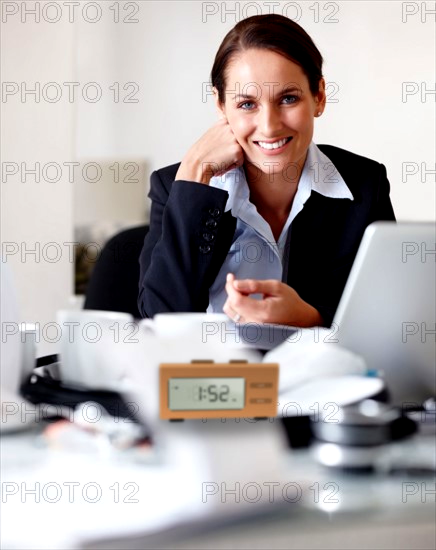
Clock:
1:52
